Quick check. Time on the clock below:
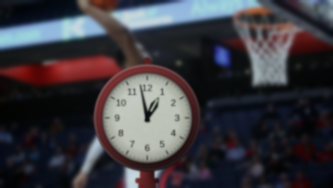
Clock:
12:58
